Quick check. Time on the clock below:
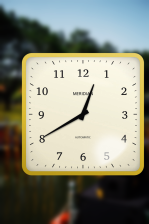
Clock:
12:40
